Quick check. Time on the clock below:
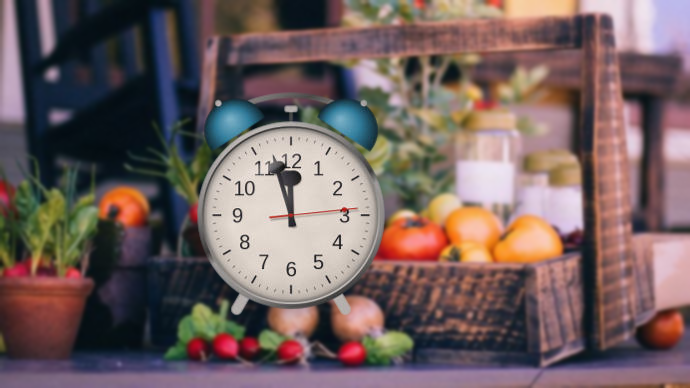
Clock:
11:57:14
